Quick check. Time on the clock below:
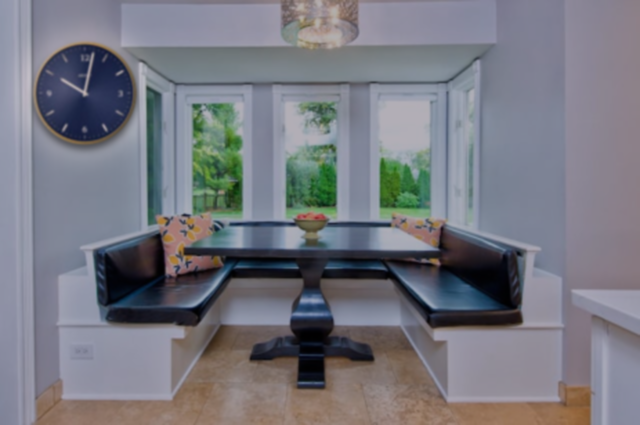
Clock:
10:02
